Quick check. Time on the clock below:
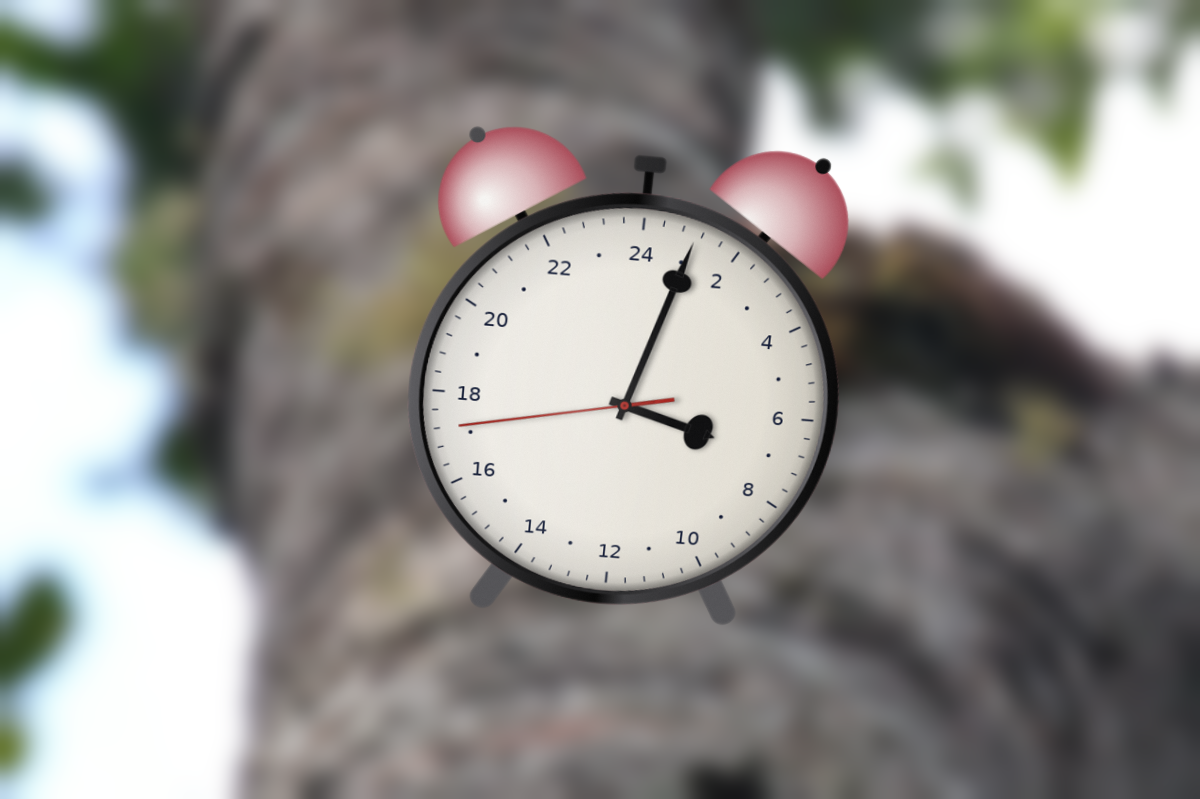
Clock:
7:02:43
